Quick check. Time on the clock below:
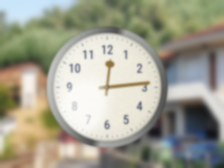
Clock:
12:14
